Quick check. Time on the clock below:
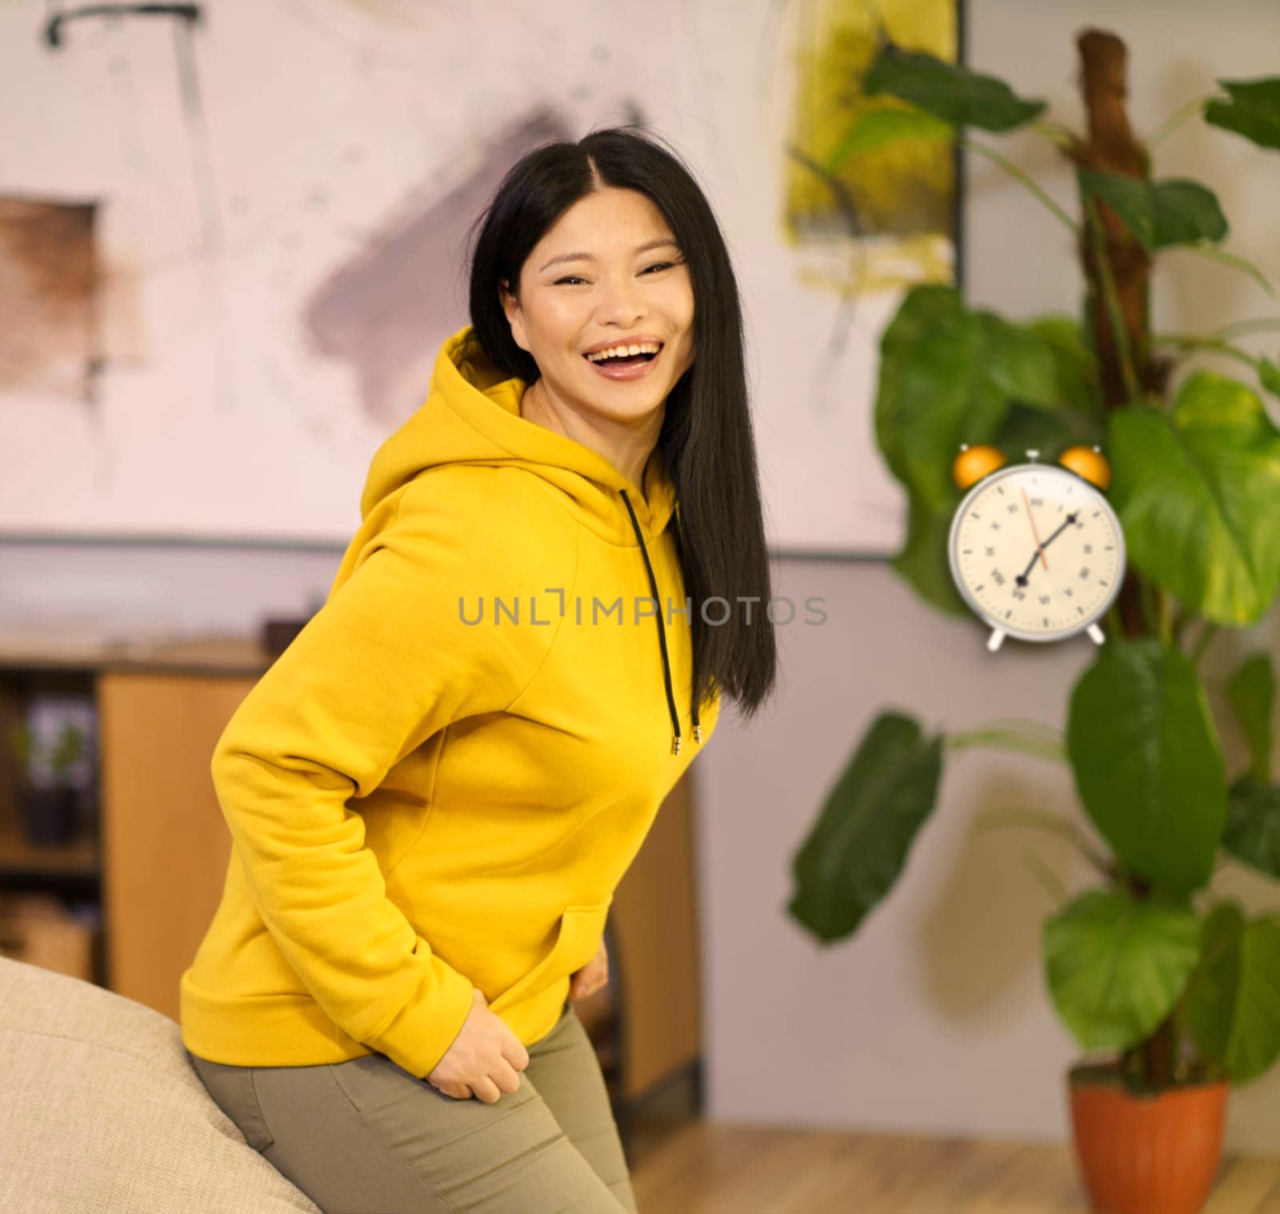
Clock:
7:07:58
